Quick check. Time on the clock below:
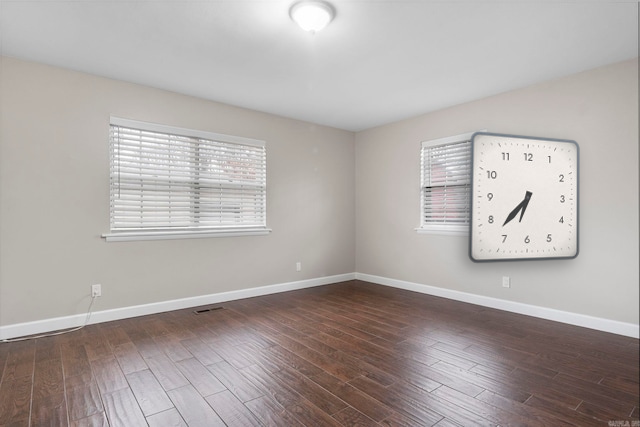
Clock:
6:37
